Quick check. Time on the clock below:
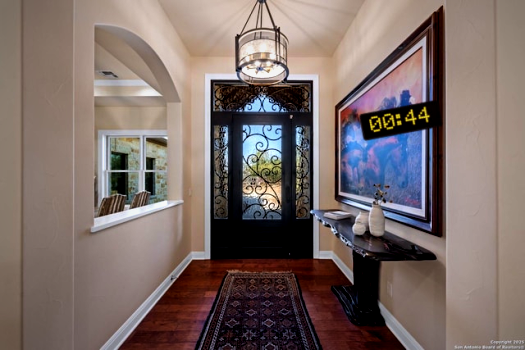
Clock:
0:44
